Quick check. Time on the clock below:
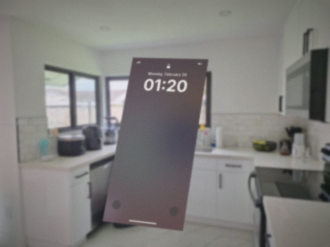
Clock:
1:20
